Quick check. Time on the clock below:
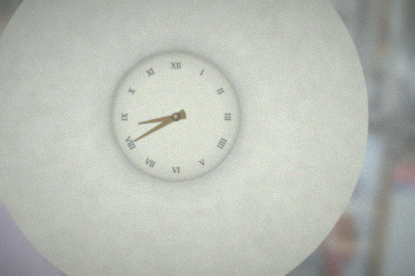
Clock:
8:40
